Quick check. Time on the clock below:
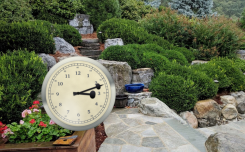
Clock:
3:12
